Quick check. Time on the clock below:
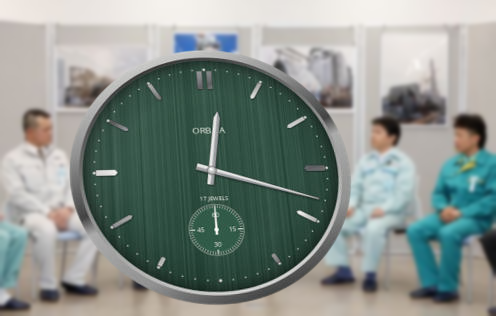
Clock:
12:18
